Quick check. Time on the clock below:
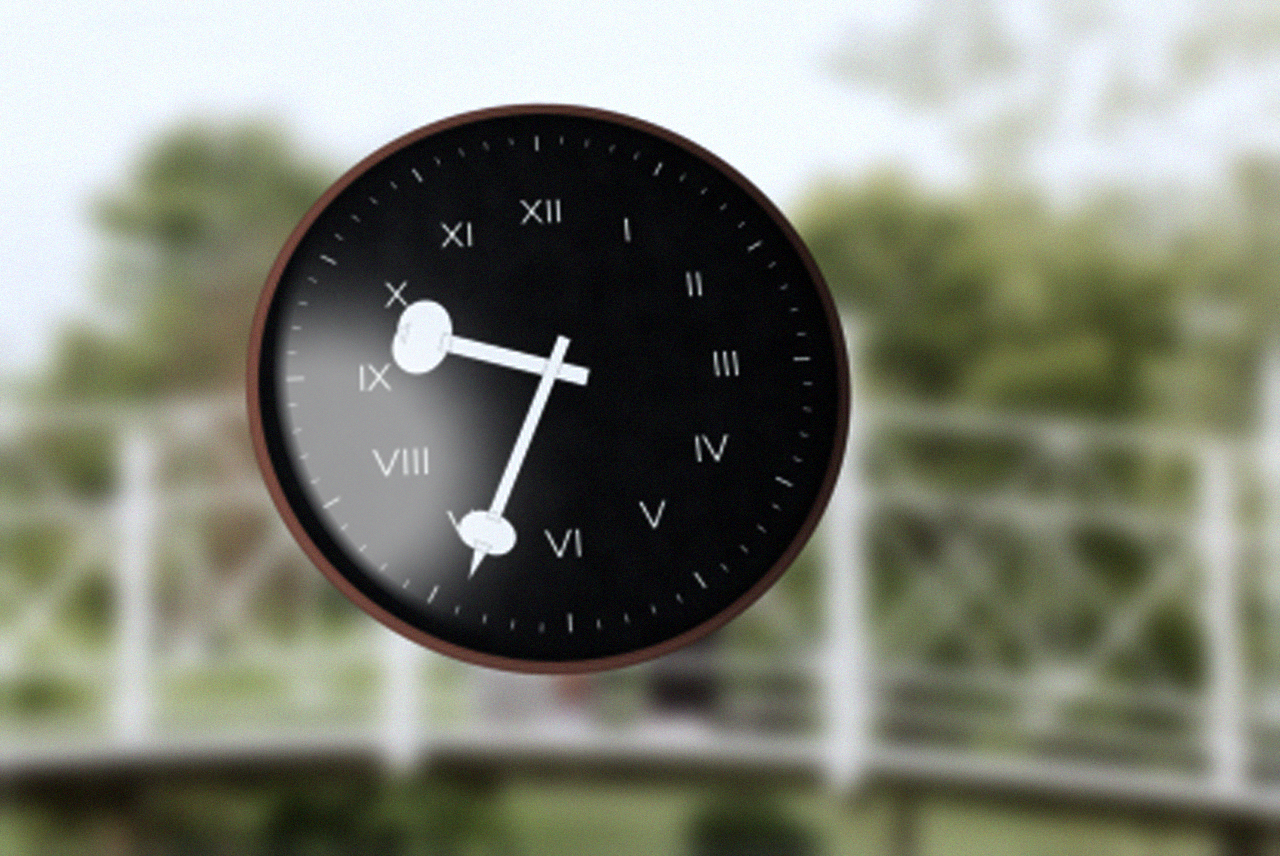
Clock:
9:34
